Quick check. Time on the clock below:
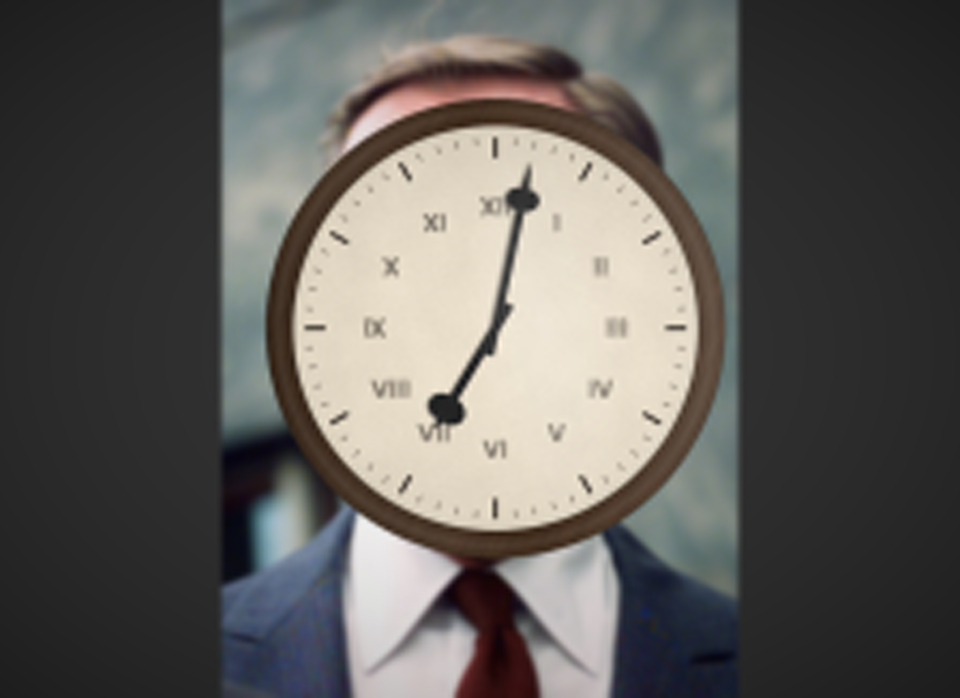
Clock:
7:02
